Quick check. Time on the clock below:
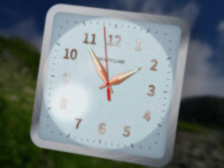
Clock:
1:53:58
